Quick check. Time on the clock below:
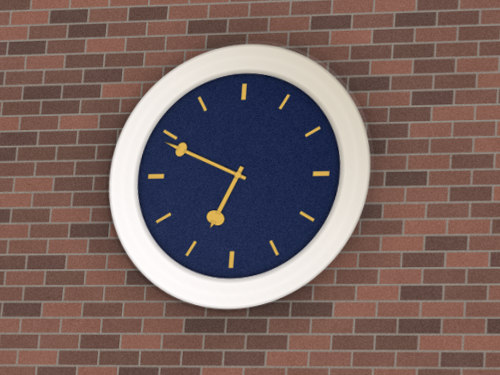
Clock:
6:49
